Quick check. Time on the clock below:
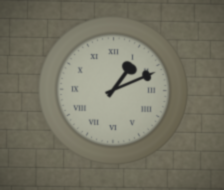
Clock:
1:11
